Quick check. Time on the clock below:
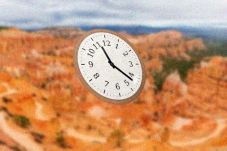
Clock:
11:22
